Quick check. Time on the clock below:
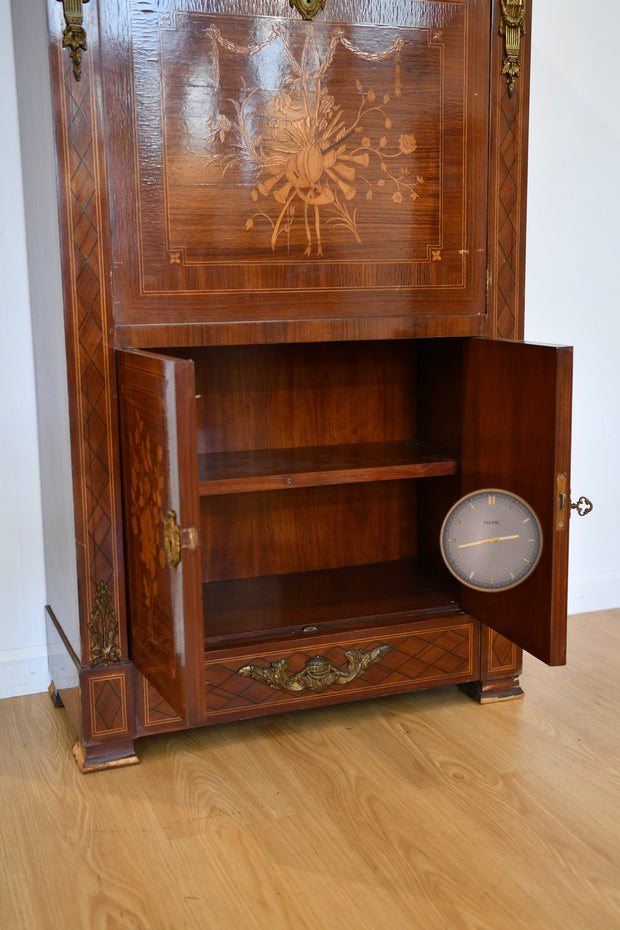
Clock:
2:43
